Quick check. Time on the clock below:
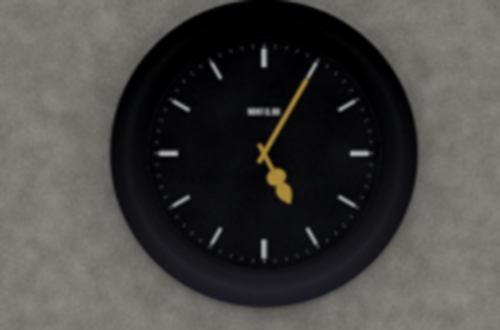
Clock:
5:05
